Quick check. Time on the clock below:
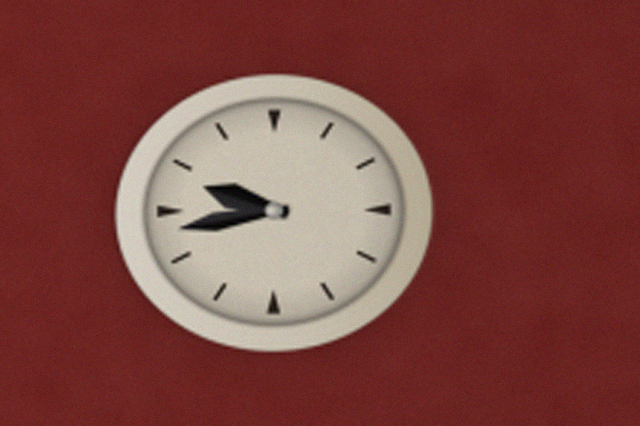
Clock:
9:43
